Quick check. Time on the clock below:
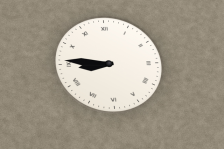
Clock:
8:46
